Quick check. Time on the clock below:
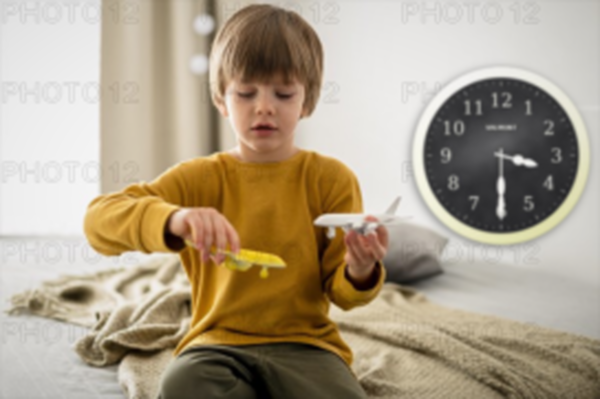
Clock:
3:30
